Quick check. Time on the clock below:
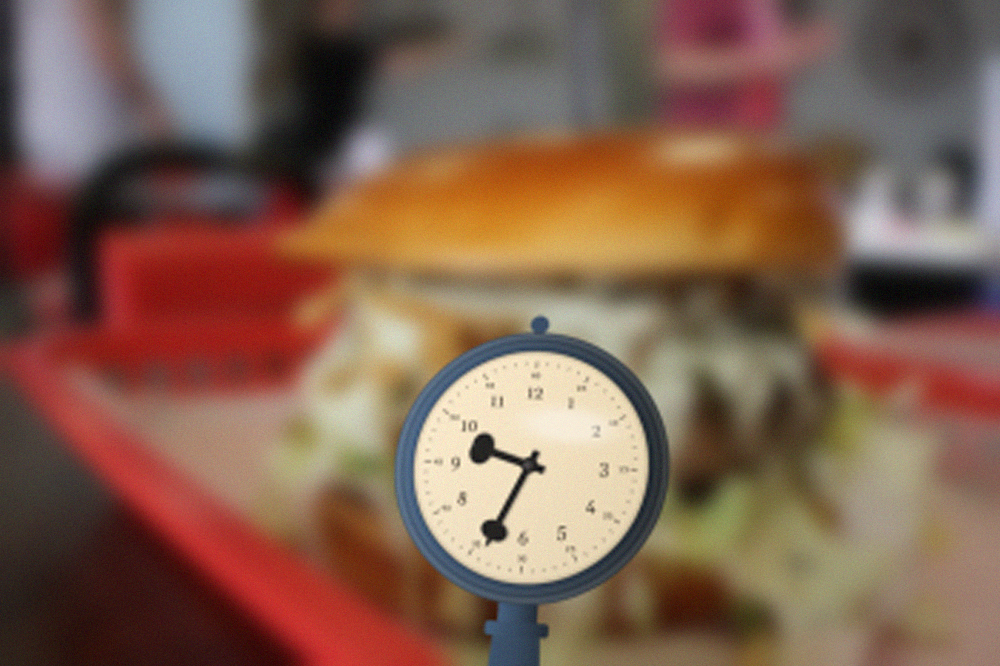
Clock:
9:34
